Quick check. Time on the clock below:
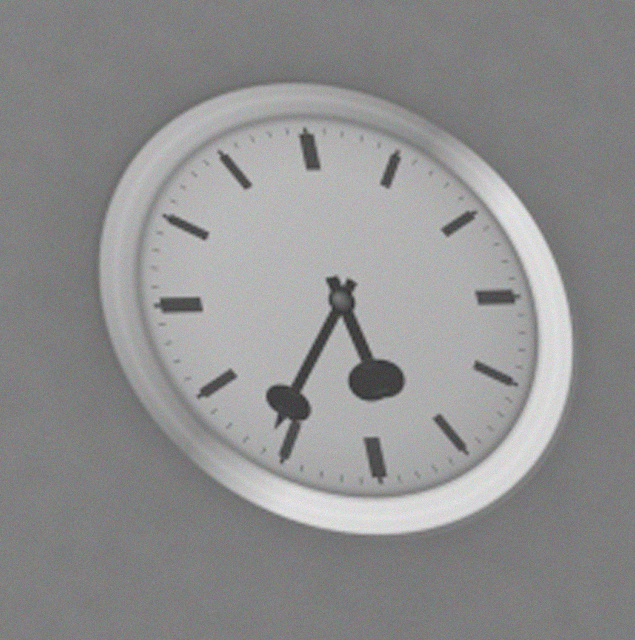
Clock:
5:36
